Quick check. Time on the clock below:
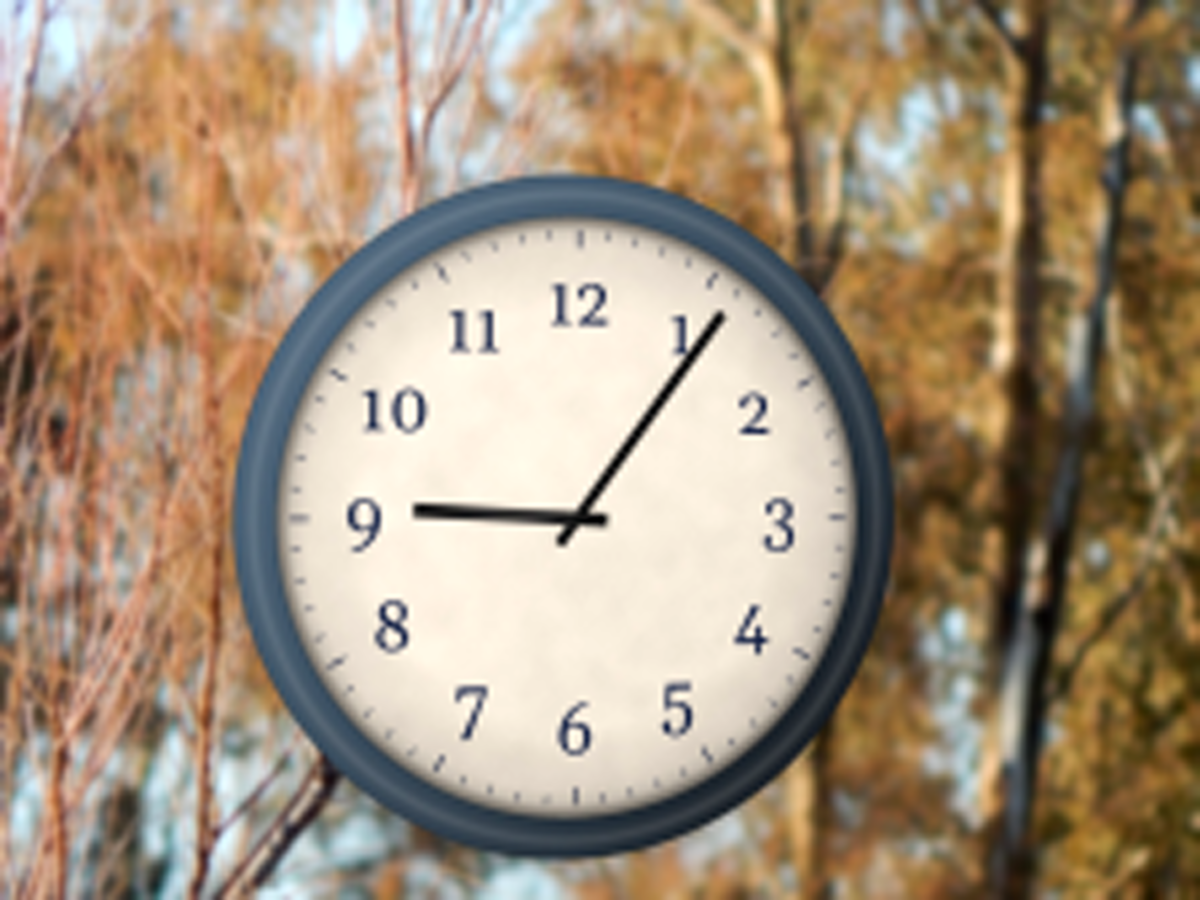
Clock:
9:06
